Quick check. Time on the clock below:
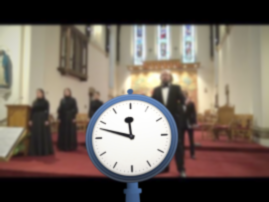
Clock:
11:48
